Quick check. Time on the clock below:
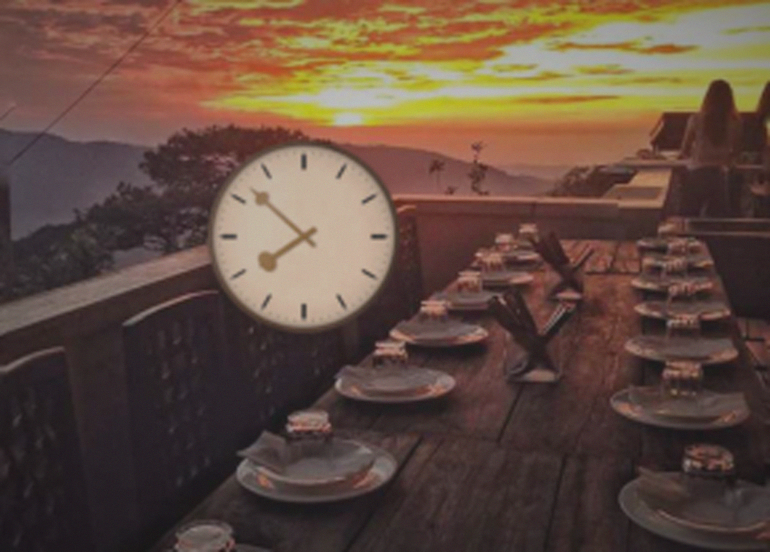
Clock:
7:52
